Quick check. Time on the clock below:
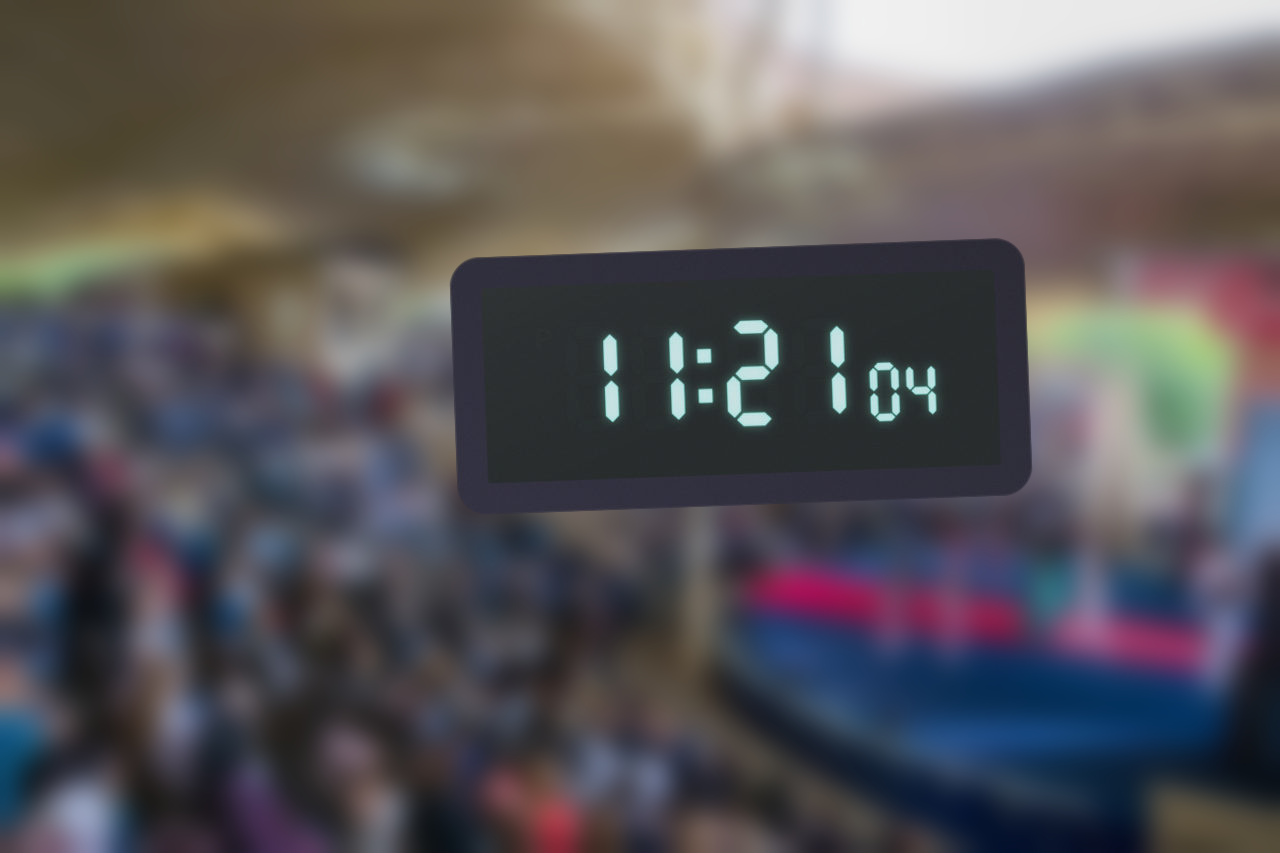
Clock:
11:21:04
